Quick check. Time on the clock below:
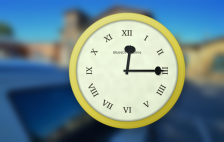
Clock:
12:15
